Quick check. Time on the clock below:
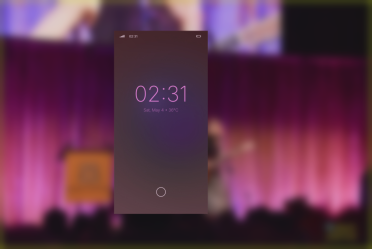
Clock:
2:31
